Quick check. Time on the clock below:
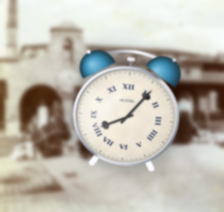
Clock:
8:06
